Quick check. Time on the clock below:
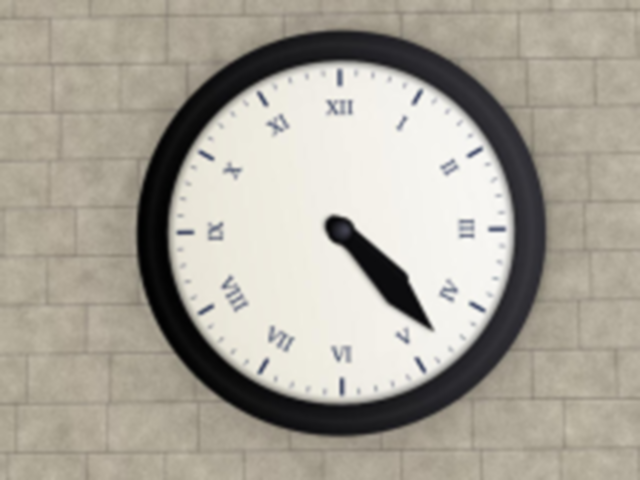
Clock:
4:23
